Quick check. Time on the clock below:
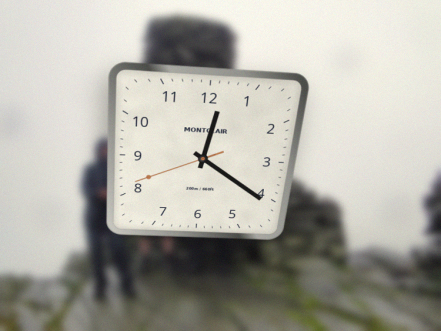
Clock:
12:20:41
